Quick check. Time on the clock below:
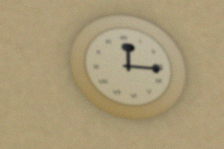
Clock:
12:16
